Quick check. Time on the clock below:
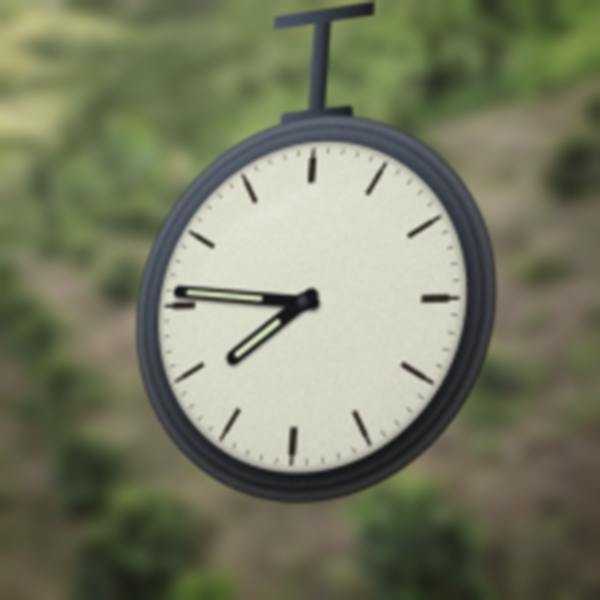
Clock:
7:46
